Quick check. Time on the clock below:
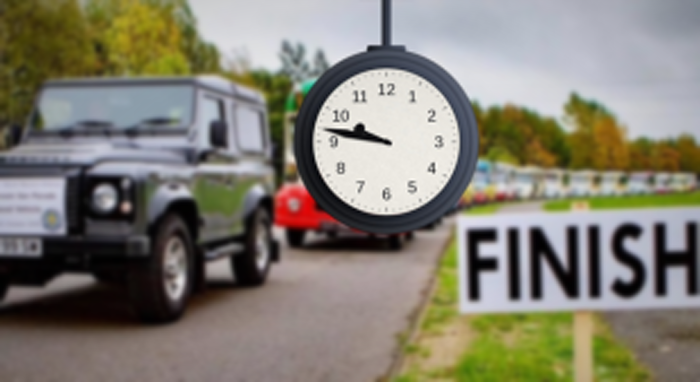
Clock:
9:47
